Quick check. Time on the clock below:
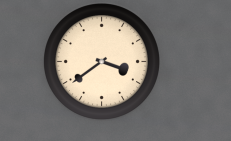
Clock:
3:39
